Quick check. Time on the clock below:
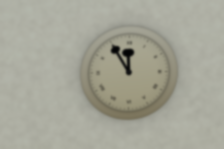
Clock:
11:55
